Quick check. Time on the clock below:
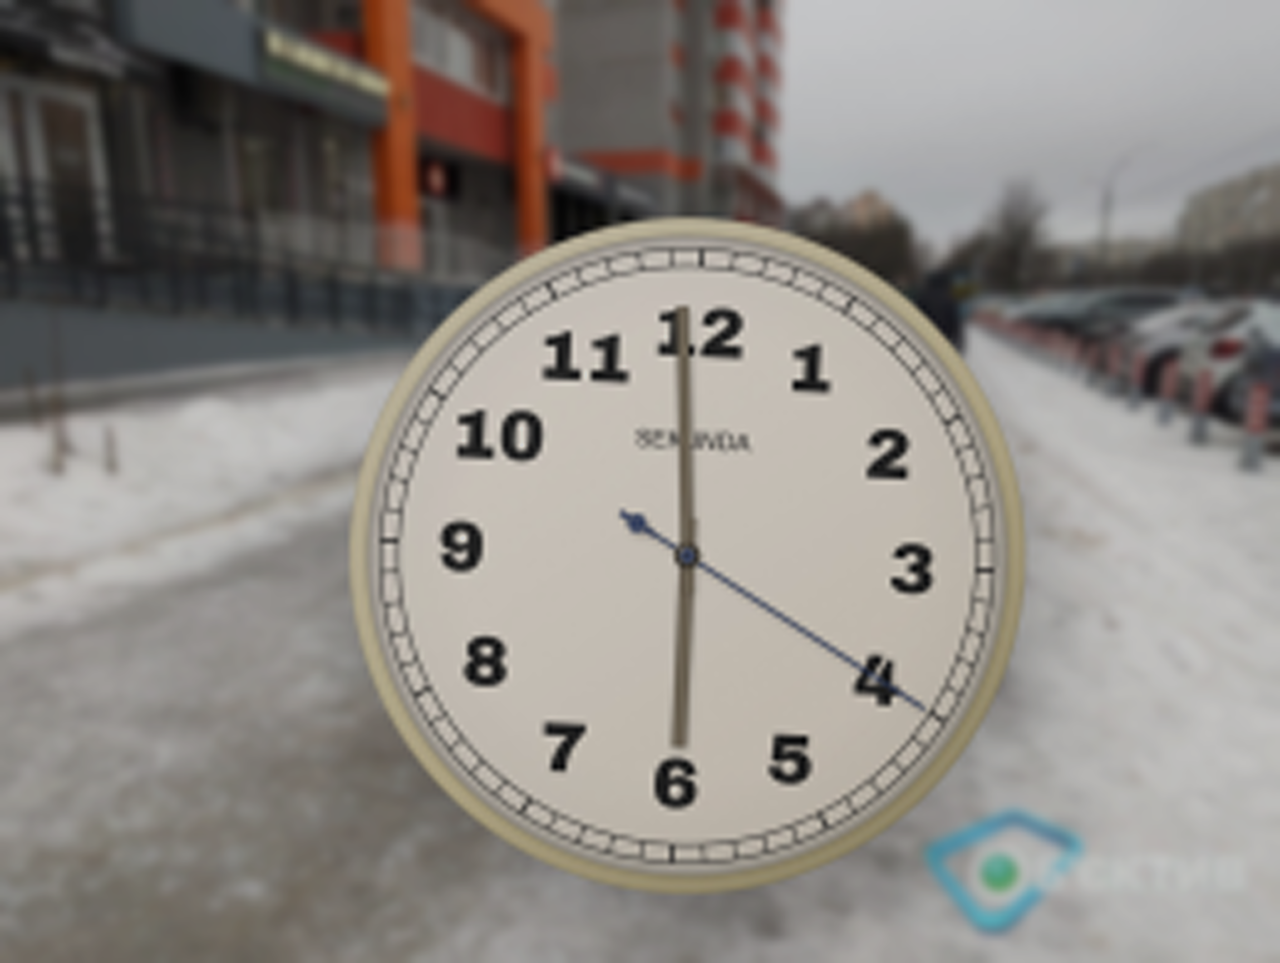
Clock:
5:59:20
